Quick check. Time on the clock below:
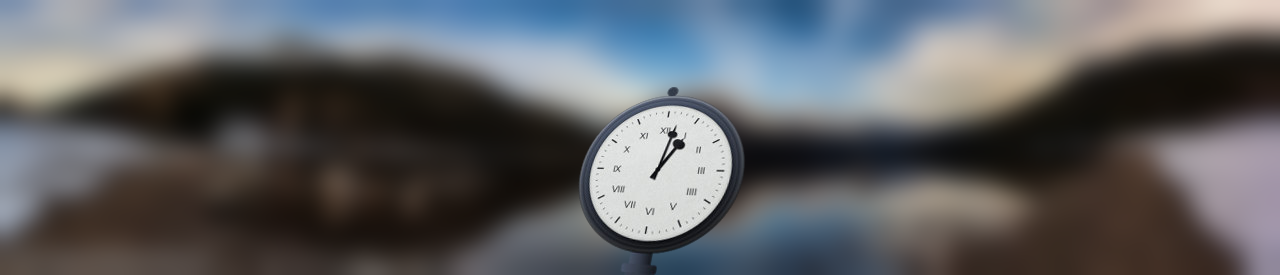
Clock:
1:02
